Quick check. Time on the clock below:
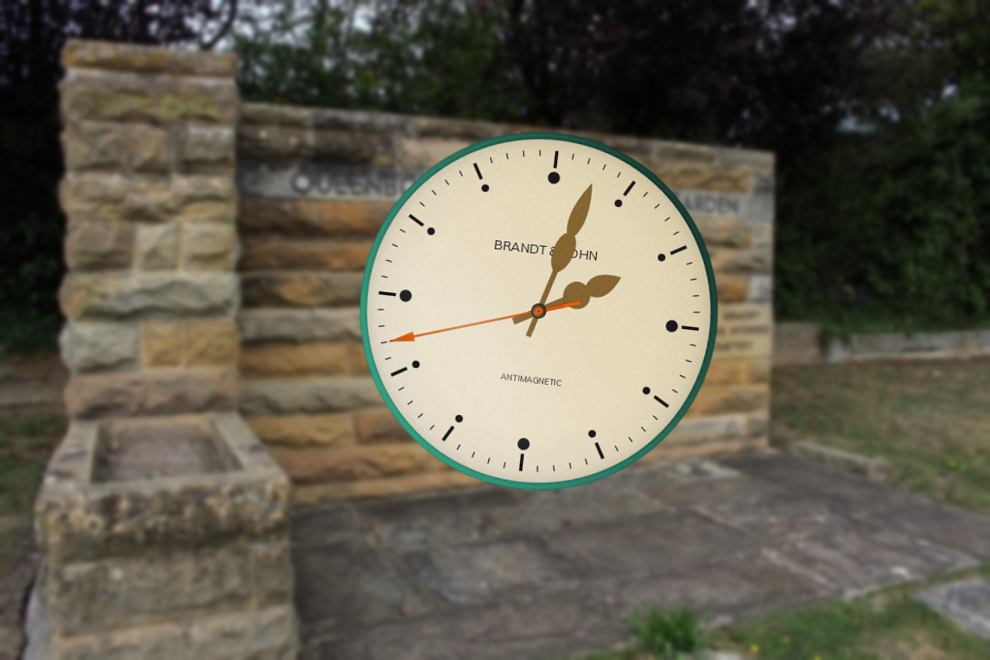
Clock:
2:02:42
